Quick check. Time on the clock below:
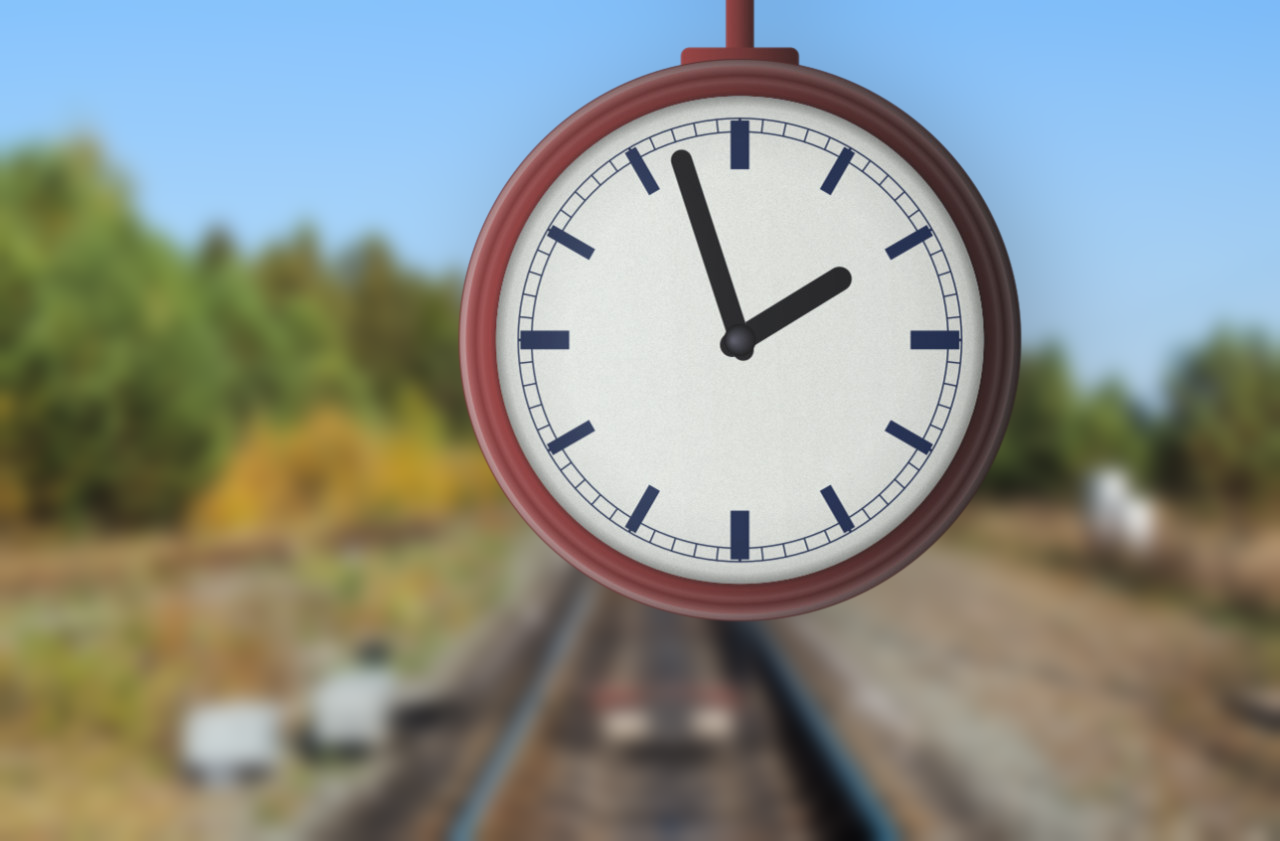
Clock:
1:57
